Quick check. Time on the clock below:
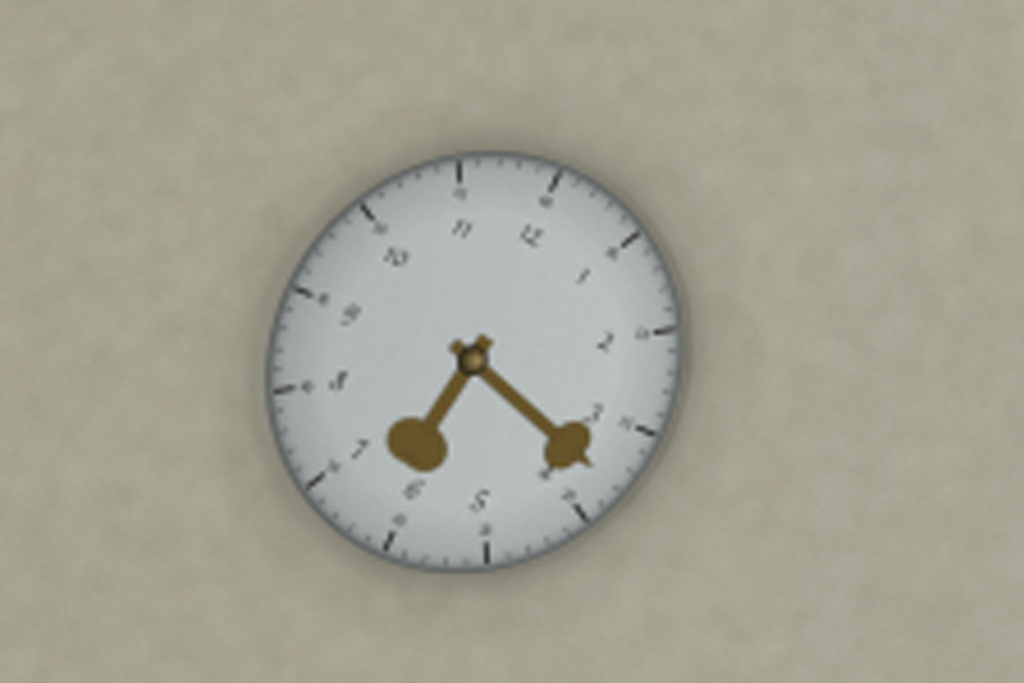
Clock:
6:18
